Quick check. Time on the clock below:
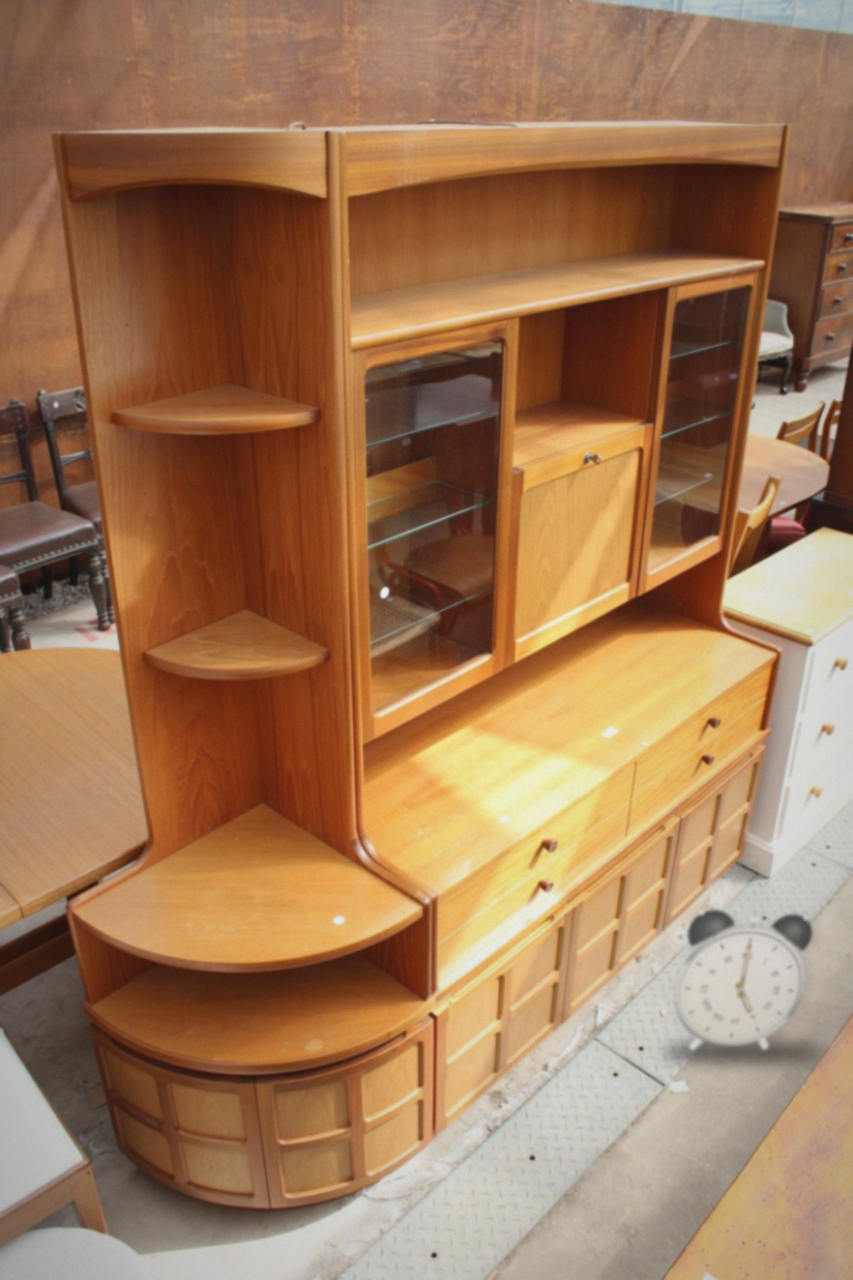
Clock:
5:00
